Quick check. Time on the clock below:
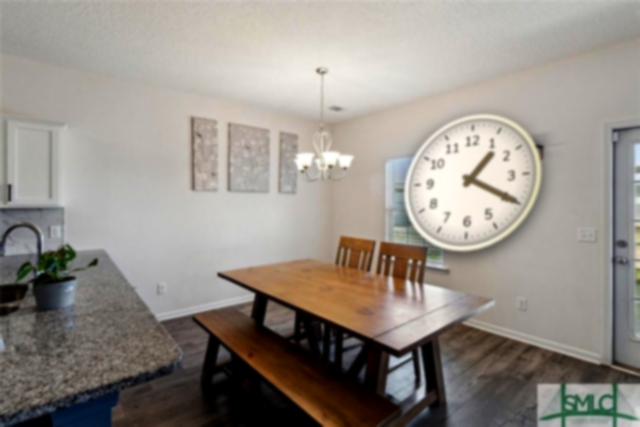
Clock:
1:20
